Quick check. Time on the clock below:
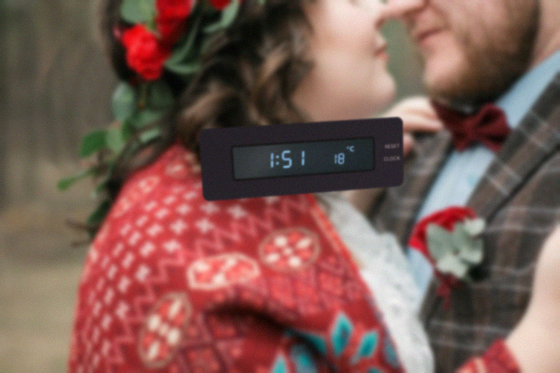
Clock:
1:51
